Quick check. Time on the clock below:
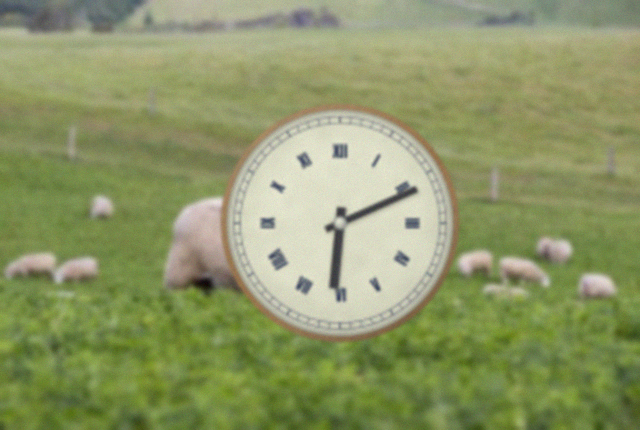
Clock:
6:11
